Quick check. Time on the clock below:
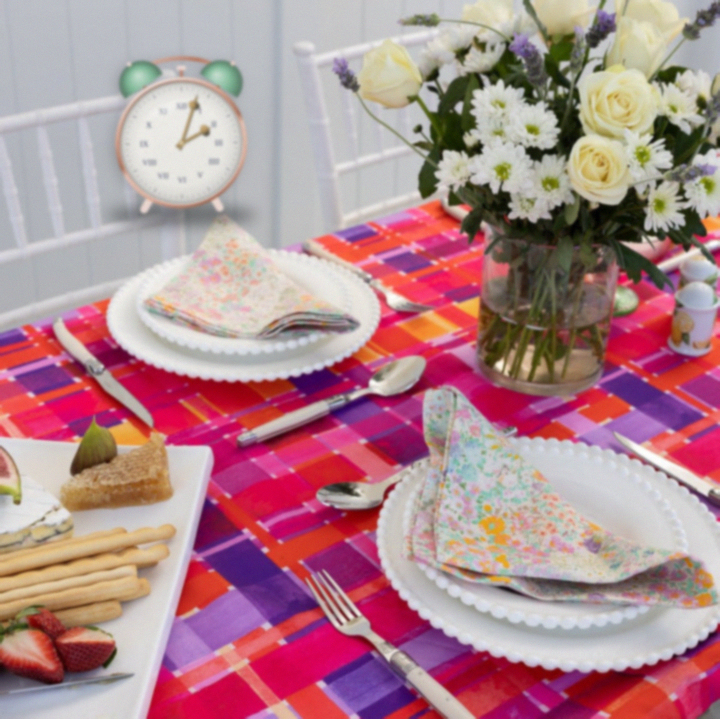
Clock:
2:03
